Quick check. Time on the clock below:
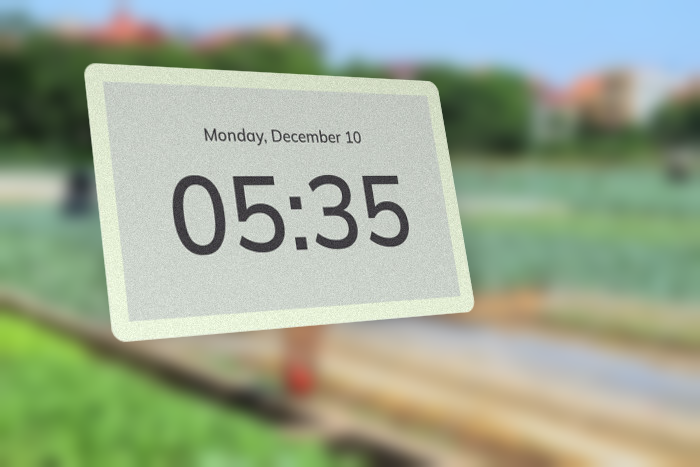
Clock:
5:35
